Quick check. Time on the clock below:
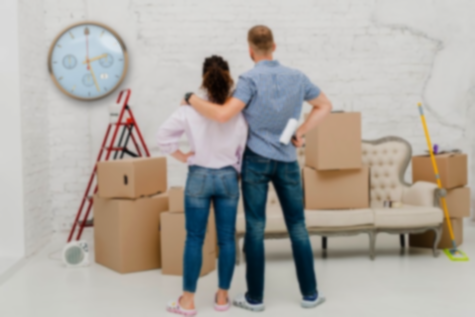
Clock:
2:27
